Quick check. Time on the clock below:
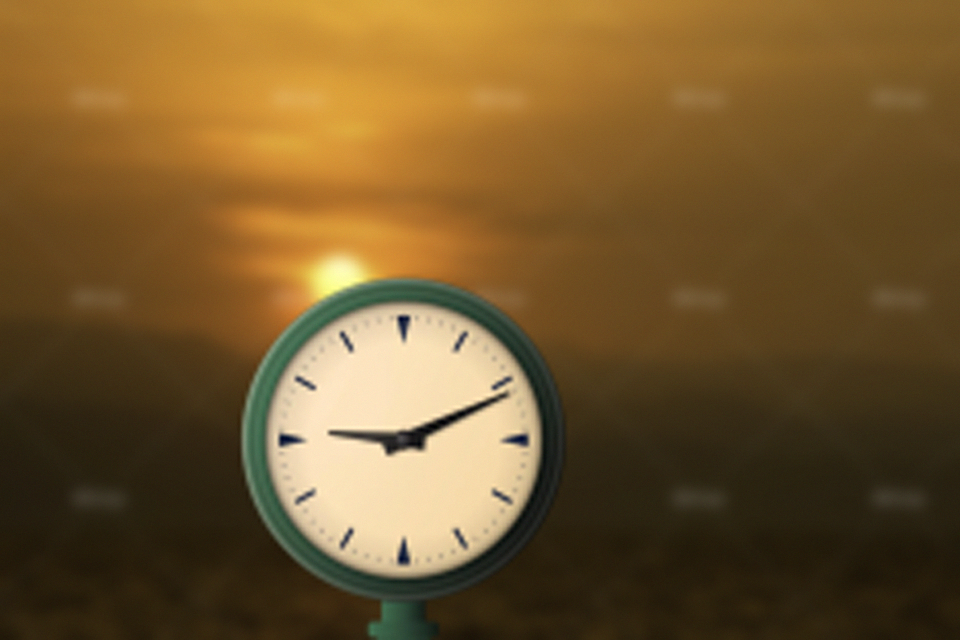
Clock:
9:11
